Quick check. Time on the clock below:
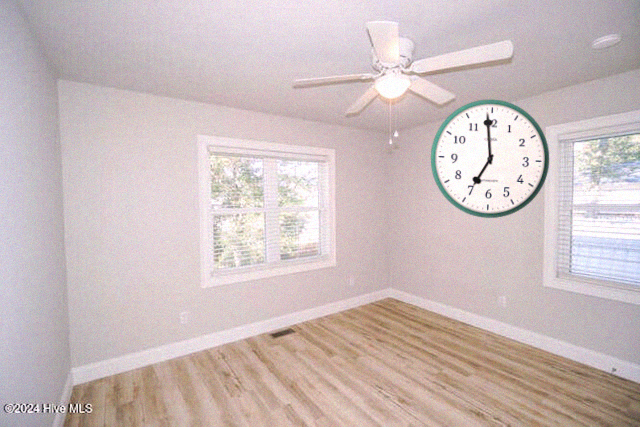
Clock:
6:59
